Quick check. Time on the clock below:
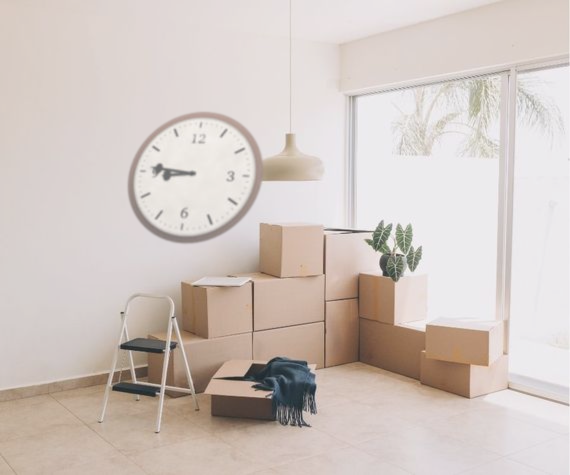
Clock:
8:46
